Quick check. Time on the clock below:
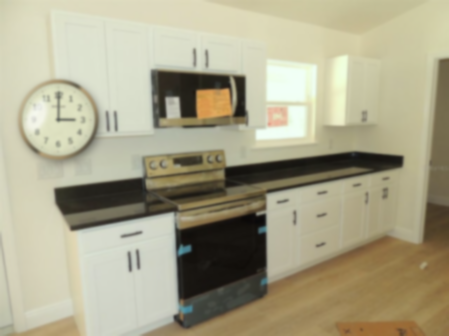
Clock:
3:00
